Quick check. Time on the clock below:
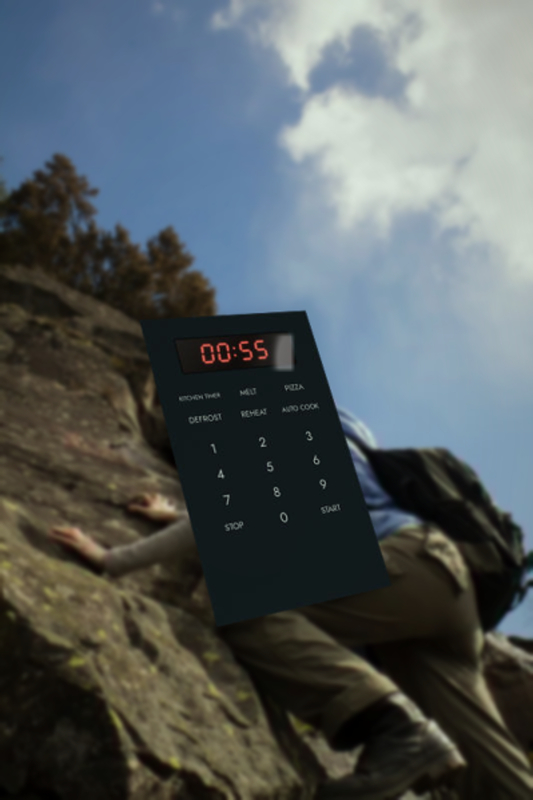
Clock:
0:55
